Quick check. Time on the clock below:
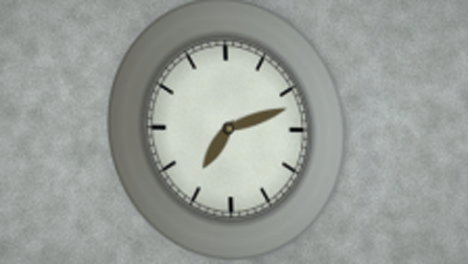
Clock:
7:12
